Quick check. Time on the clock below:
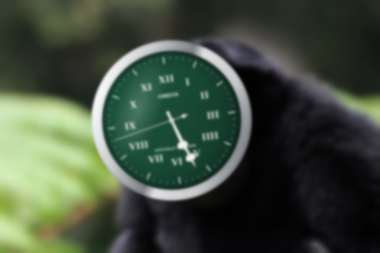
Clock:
5:26:43
